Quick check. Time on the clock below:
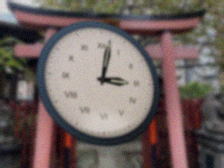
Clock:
3:02
